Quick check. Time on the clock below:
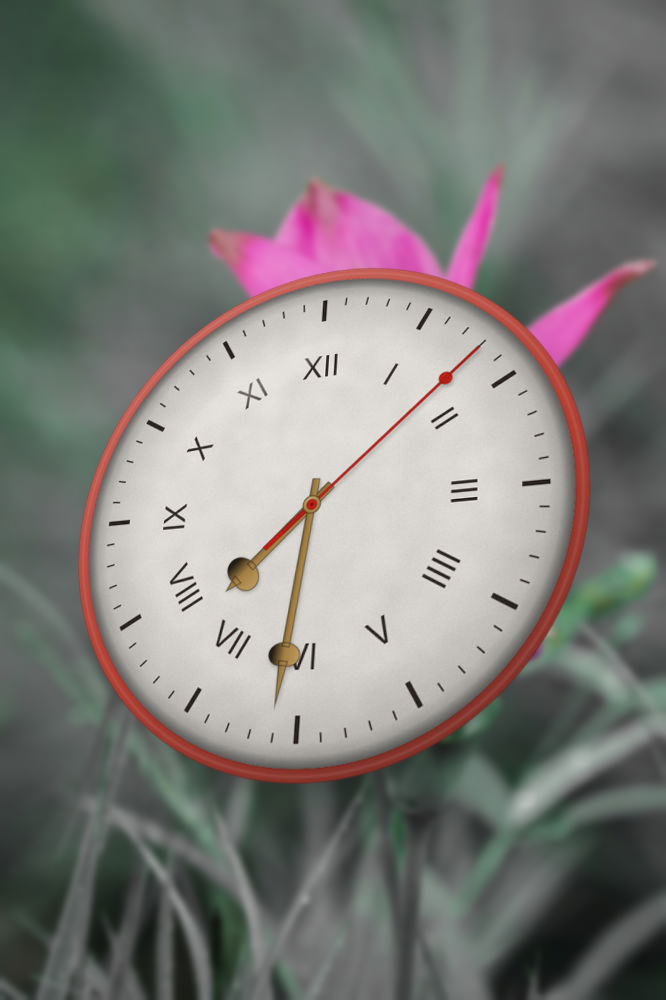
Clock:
7:31:08
